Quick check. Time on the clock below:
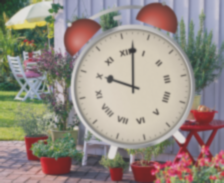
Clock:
10:02
